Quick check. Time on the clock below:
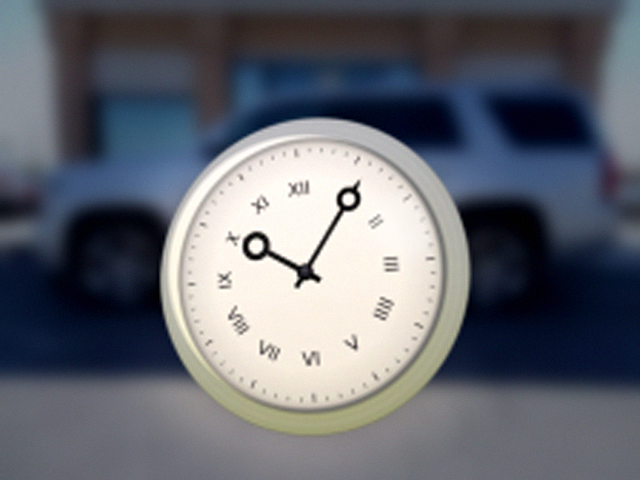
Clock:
10:06
